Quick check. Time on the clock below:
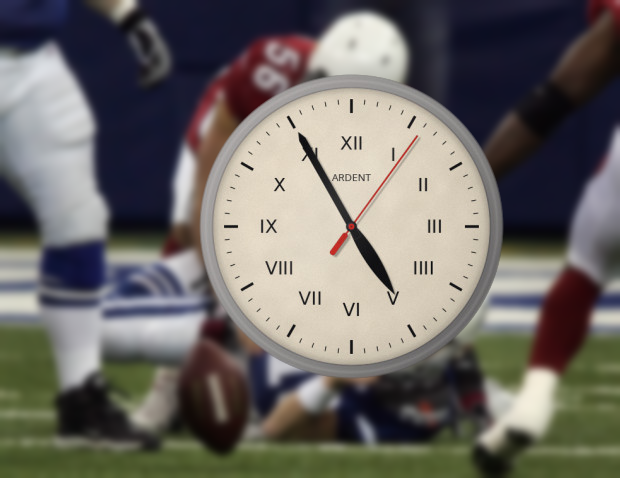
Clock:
4:55:06
